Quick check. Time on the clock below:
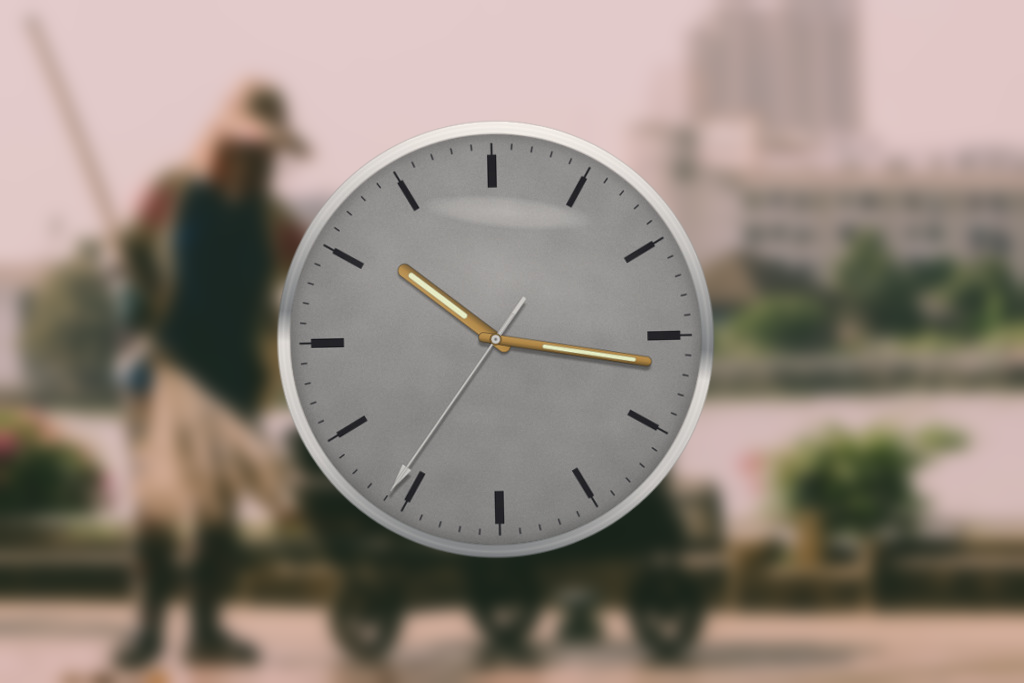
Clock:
10:16:36
